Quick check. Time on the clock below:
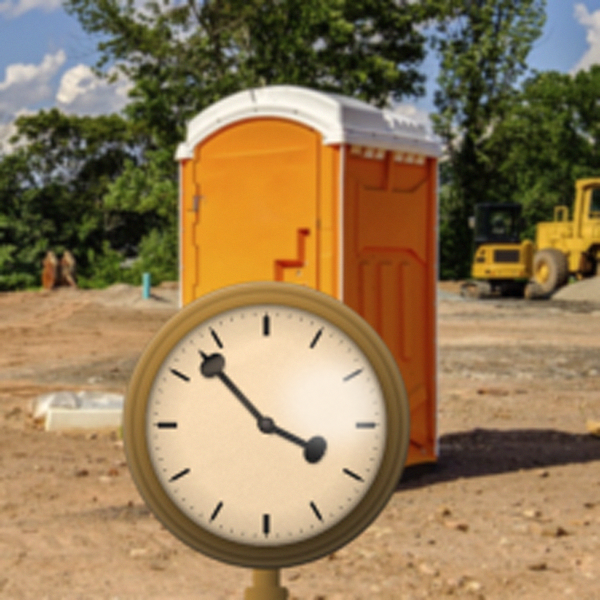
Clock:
3:53
